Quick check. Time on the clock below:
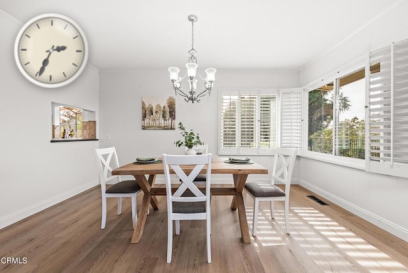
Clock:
2:34
